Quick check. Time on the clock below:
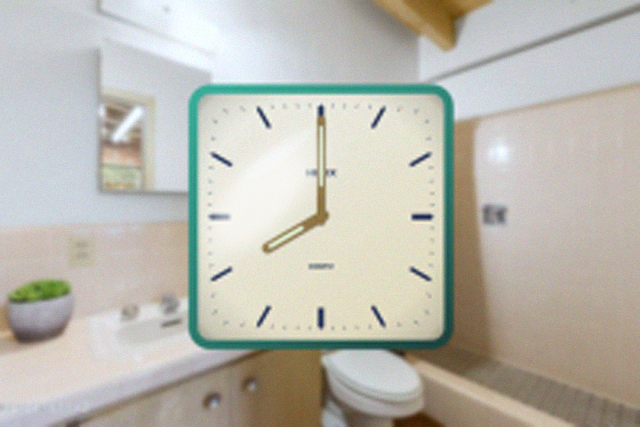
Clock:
8:00
